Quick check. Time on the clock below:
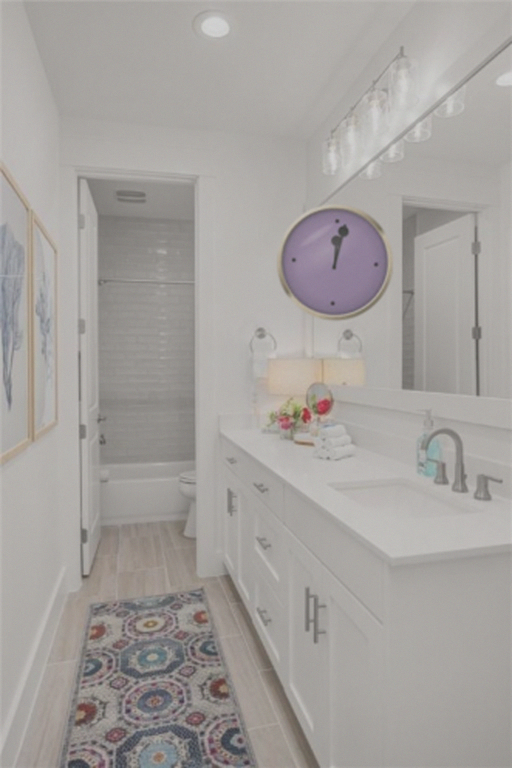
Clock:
12:02
